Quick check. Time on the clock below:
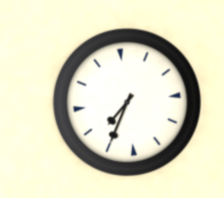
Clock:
7:35
